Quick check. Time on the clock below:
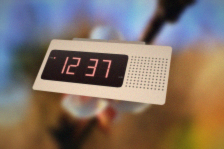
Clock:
12:37
